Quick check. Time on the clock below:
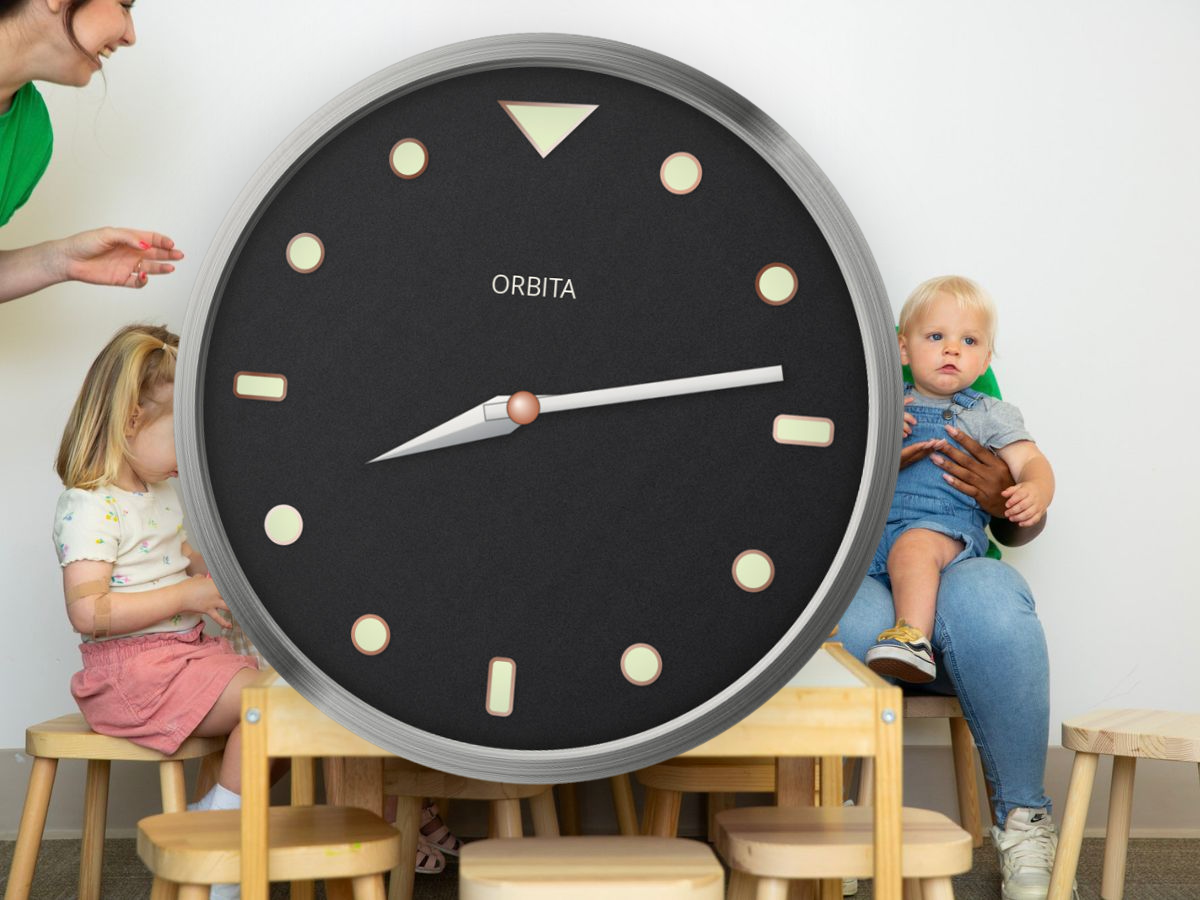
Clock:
8:13
